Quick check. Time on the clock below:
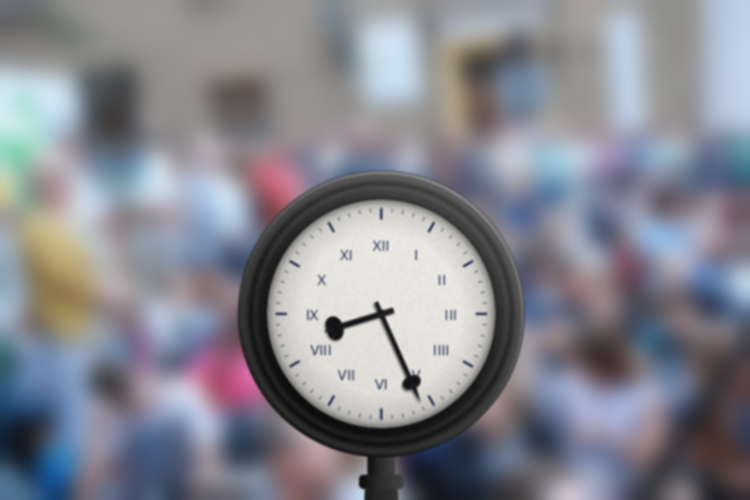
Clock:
8:26
